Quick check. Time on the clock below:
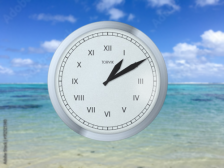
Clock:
1:10
